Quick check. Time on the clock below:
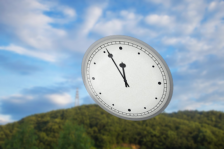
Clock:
11:56
